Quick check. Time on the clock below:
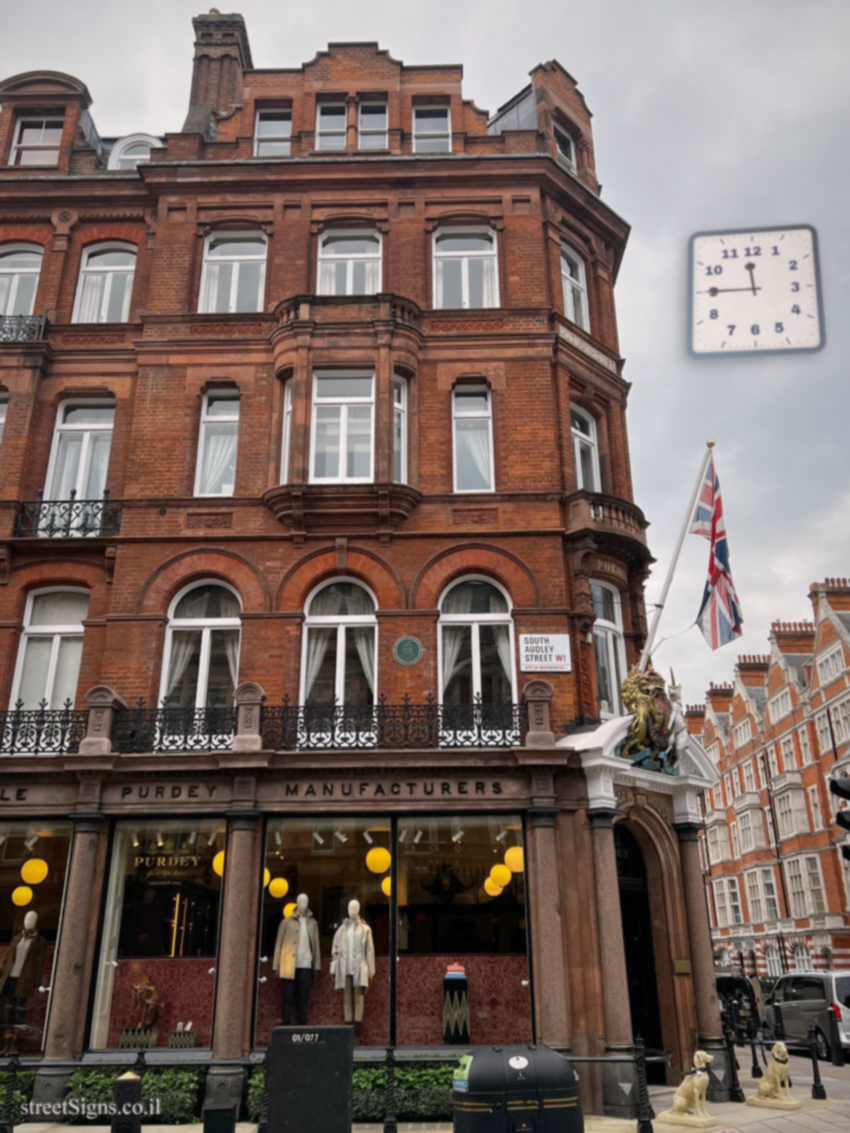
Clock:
11:45
